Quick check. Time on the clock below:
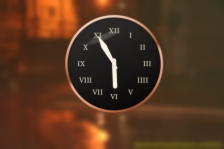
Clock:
5:55
